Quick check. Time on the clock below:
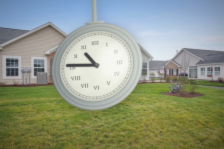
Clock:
10:46
